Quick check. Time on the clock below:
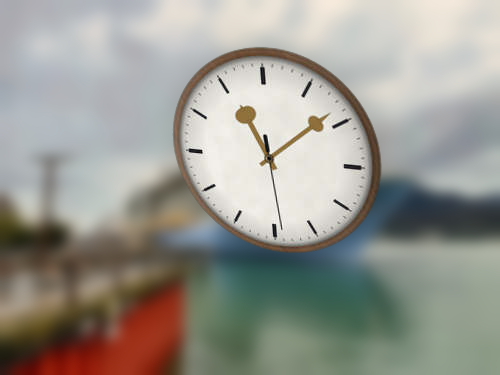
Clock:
11:08:29
